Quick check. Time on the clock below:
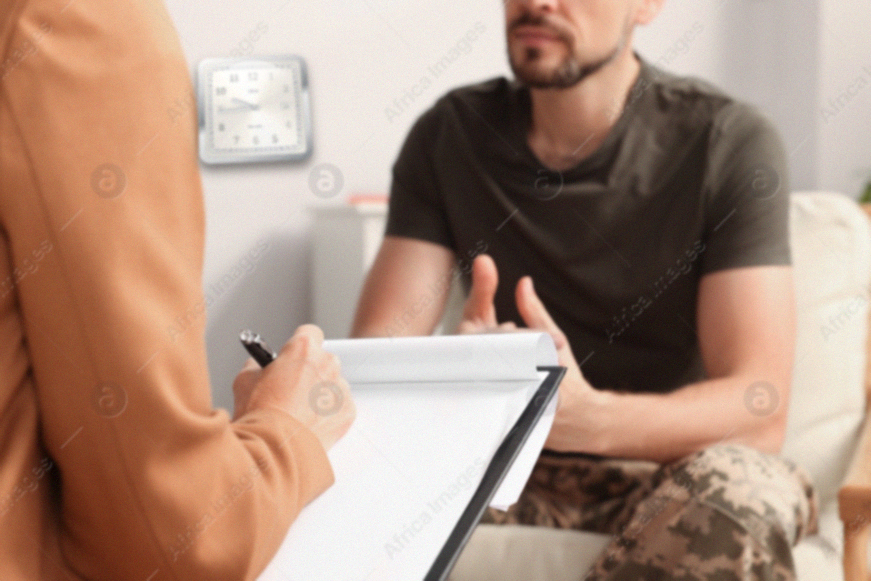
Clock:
9:44
